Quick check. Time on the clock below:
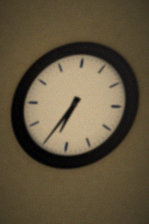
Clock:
6:35
